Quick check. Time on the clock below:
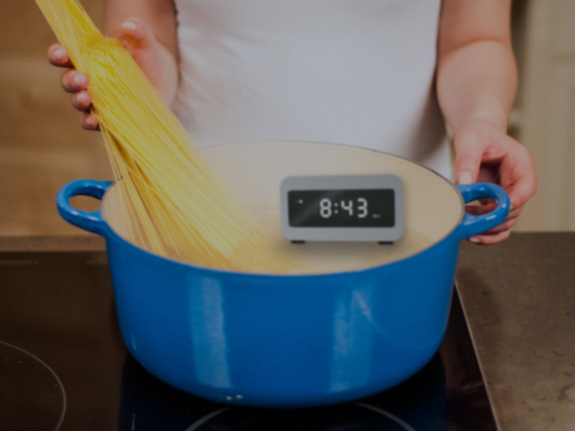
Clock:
8:43
